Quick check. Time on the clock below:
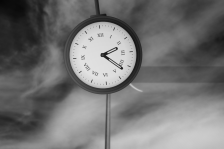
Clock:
2:22
